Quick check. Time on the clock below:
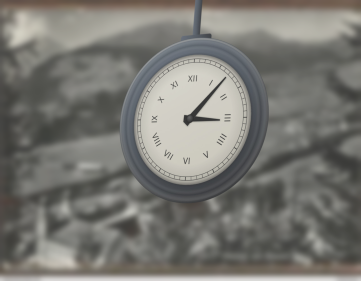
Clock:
3:07
